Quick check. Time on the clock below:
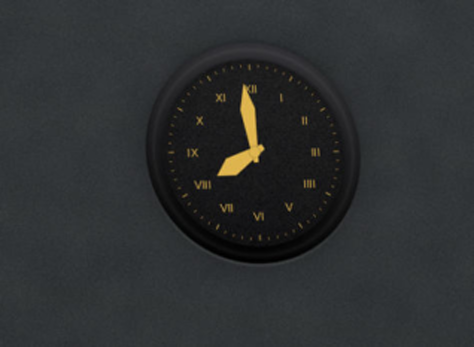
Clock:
7:59
